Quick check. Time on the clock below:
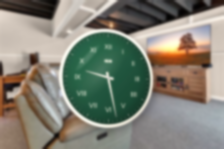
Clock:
9:28
